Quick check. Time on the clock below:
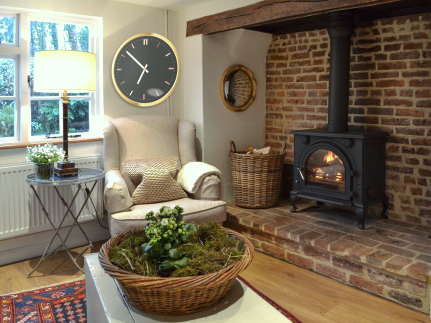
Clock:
6:52
